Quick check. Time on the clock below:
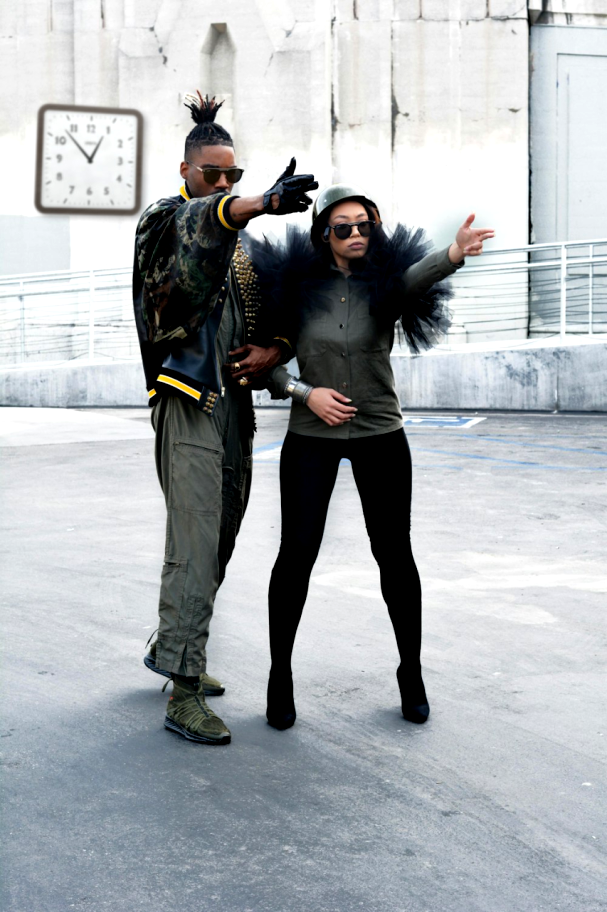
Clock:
12:53
